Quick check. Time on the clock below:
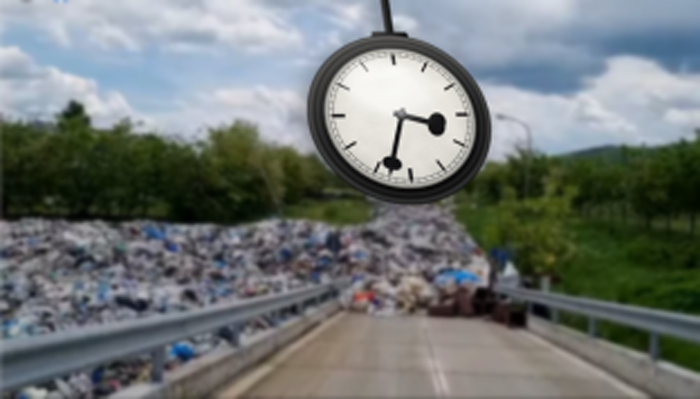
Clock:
3:33
